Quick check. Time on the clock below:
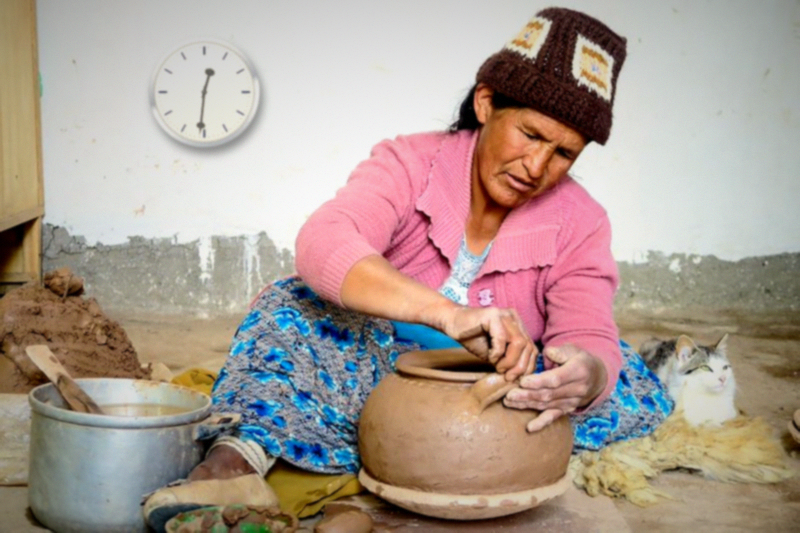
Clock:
12:31
